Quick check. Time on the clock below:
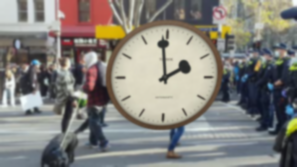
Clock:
1:59
